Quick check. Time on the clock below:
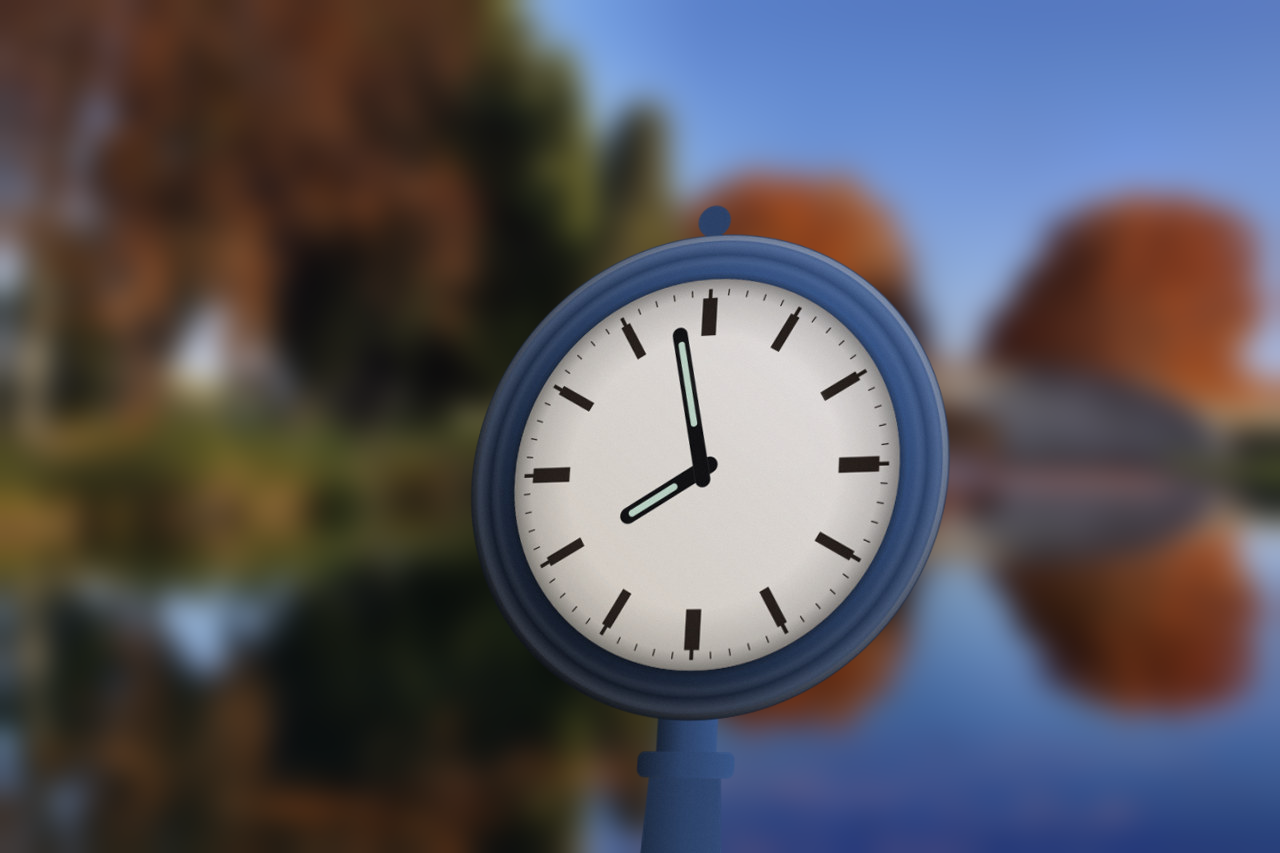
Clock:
7:58
